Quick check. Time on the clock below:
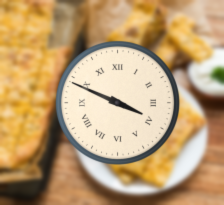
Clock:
3:49
